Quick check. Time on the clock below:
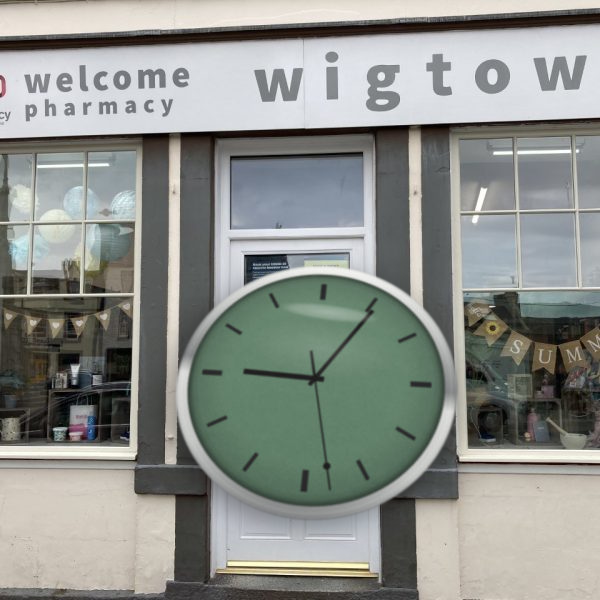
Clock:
9:05:28
